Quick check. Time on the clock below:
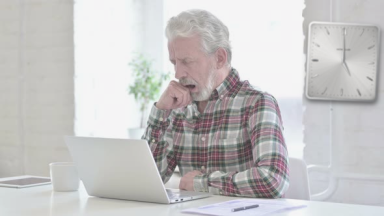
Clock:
5:00
